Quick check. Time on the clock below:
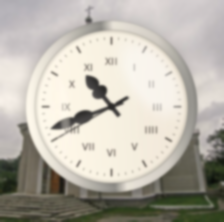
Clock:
10:41:40
